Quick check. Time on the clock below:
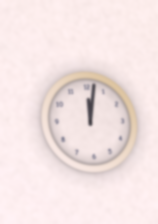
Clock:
12:02
